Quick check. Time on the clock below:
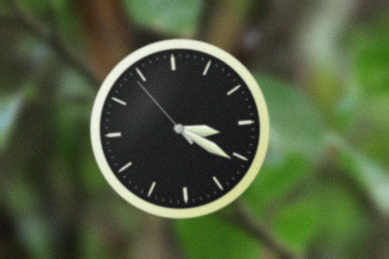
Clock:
3:20:54
